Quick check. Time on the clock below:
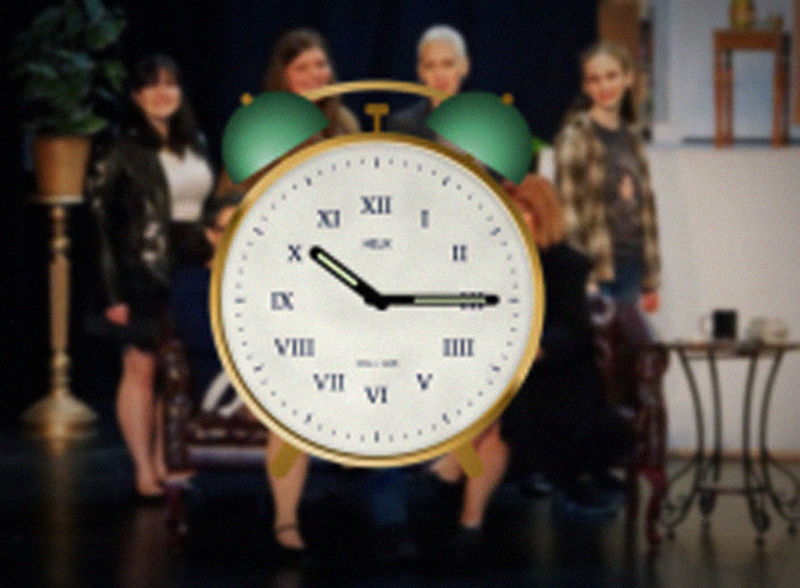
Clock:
10:15
